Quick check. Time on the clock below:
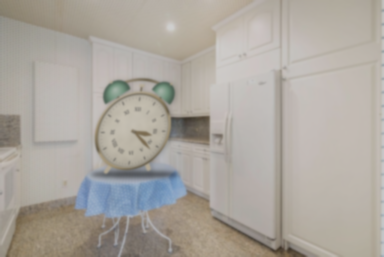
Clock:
3:22
